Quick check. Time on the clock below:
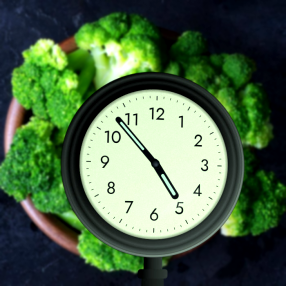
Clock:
4:53
